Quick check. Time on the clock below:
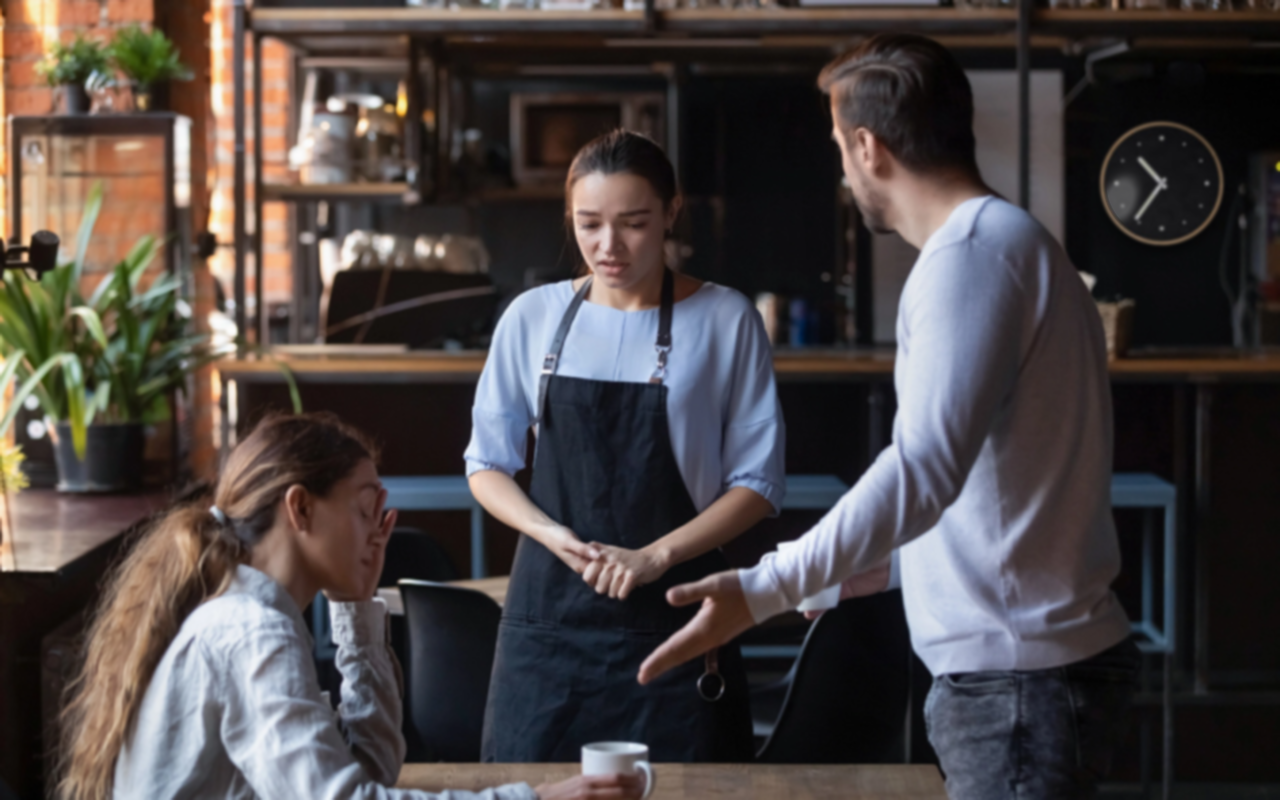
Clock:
10:36
